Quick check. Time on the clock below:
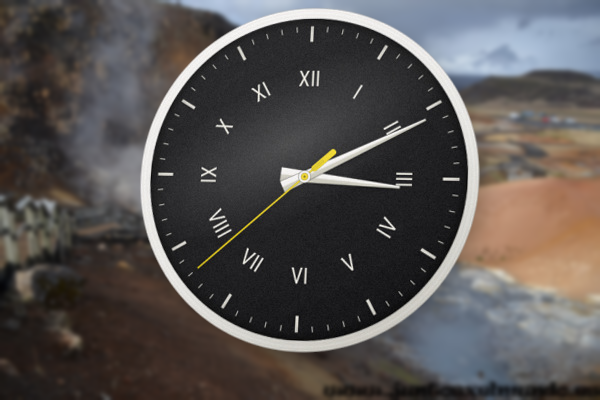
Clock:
3:10:38
